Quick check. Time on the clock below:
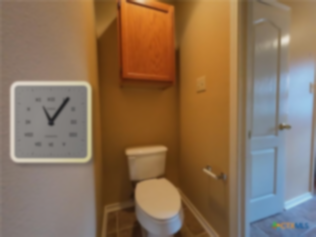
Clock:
11:06
